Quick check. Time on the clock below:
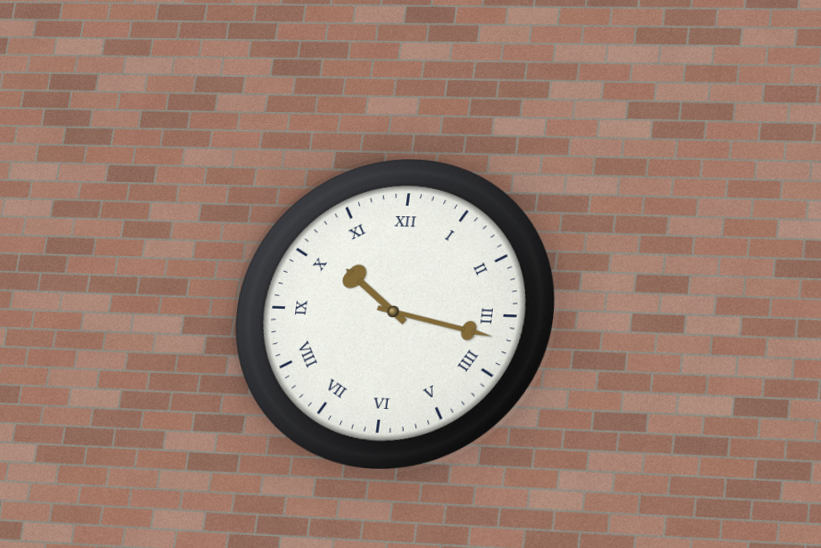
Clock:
10:17
